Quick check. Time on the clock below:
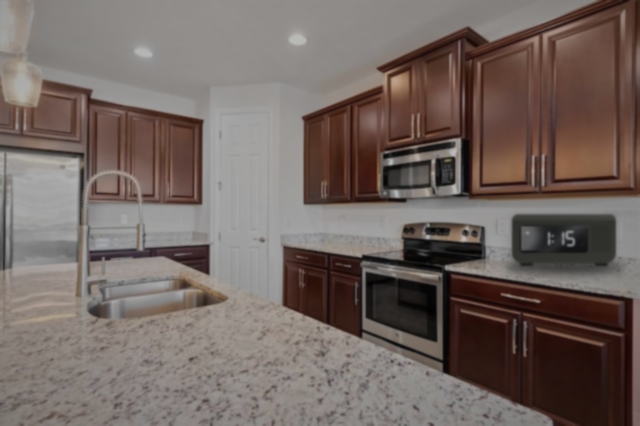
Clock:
1:15
